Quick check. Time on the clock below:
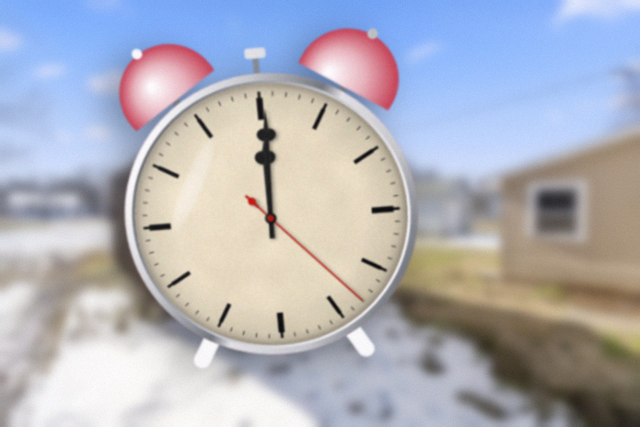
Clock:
12:00:23
